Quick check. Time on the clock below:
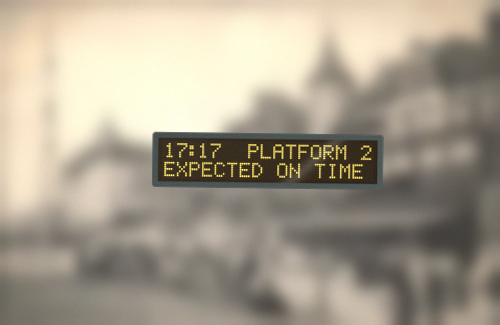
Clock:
17:17
